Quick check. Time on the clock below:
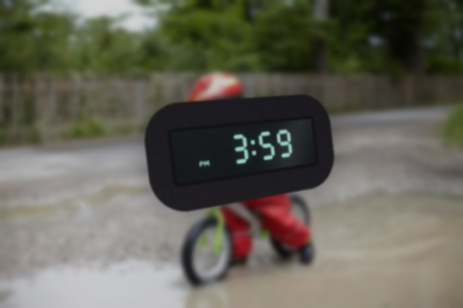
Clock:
3:59
